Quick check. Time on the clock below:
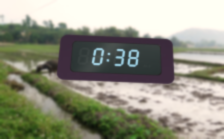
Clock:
0:38
